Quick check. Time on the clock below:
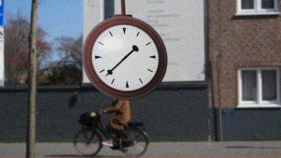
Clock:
1:38
